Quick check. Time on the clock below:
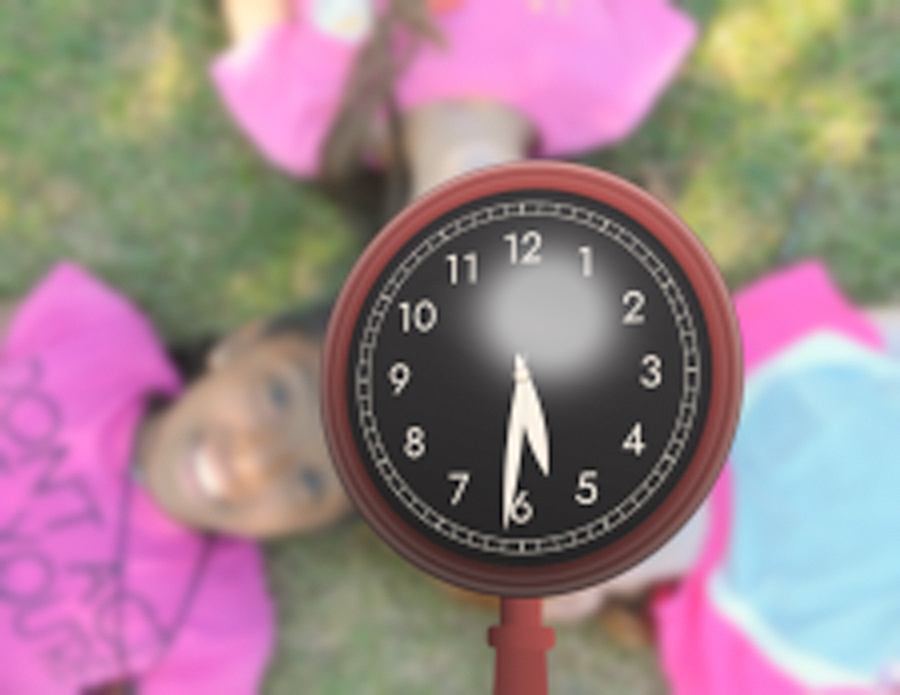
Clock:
5:31
